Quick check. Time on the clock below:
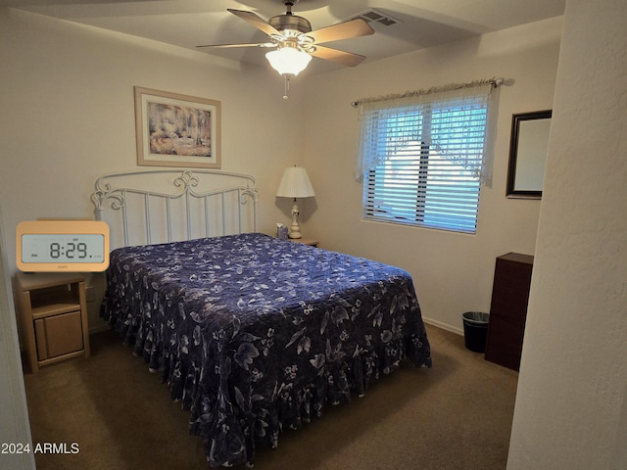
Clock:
8:29
